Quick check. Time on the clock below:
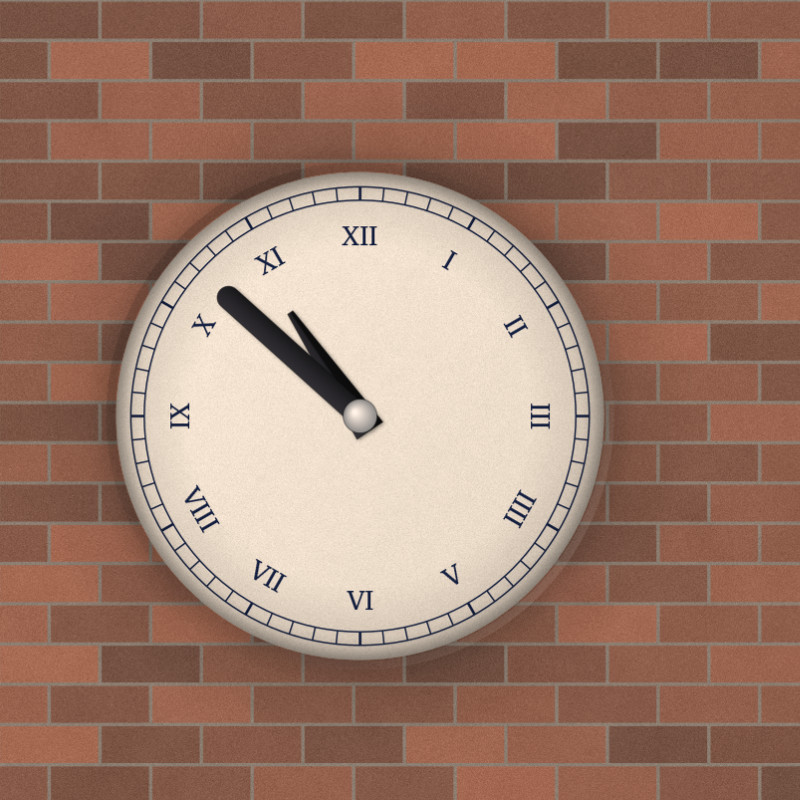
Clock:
10:52
